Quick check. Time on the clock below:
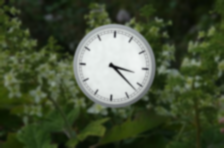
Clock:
3:22
